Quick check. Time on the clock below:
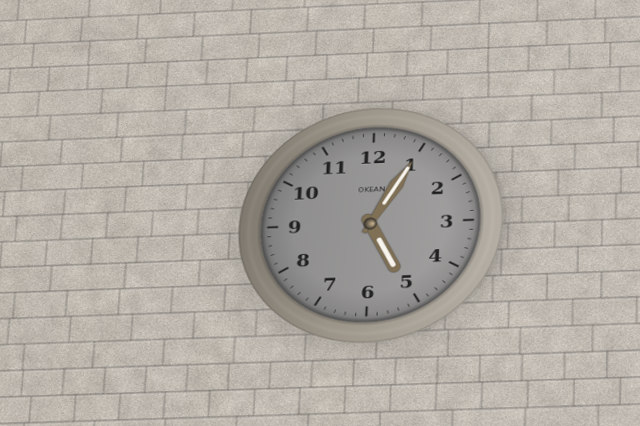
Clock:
5:05
